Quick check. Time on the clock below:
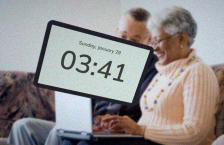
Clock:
3:41
